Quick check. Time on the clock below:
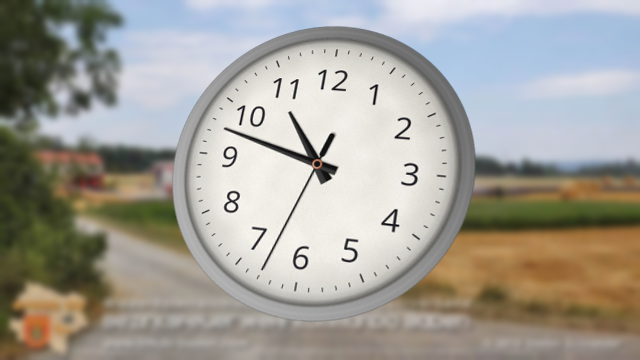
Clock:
10:47:33
